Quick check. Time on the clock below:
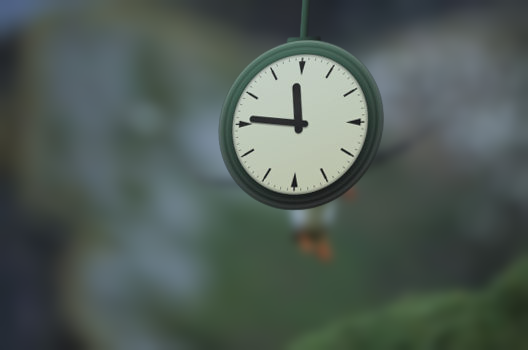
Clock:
11:46
